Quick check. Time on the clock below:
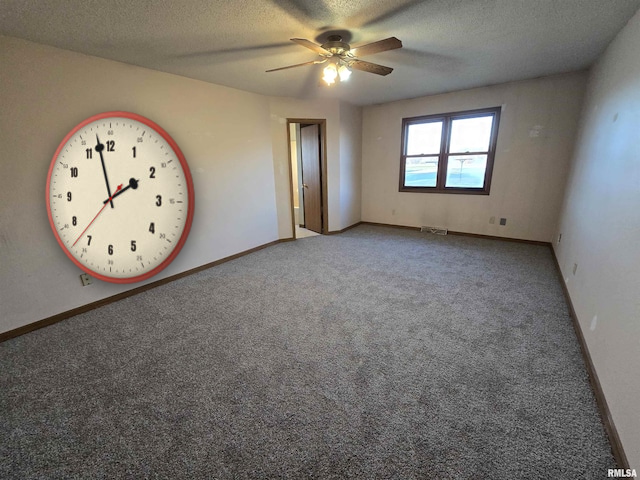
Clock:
1:57:37
